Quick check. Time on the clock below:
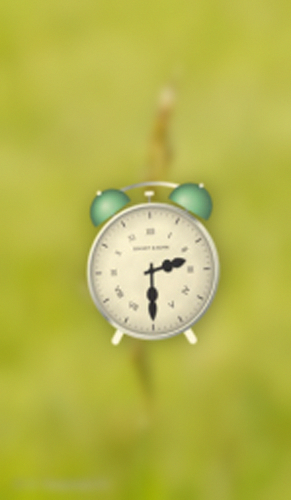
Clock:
2:30
